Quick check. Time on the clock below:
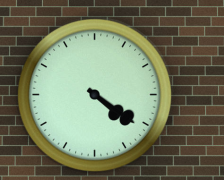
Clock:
4:21
